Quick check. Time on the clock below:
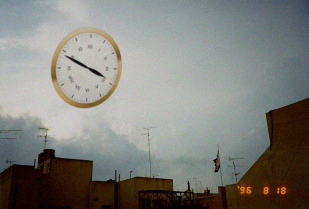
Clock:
3:49
